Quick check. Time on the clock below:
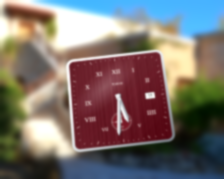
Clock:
5:31
